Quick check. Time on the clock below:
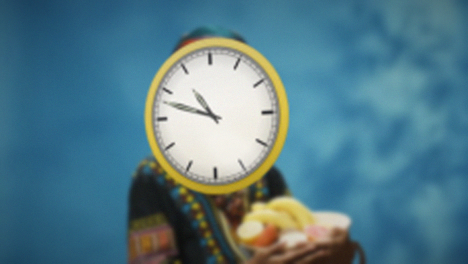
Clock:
10:48
